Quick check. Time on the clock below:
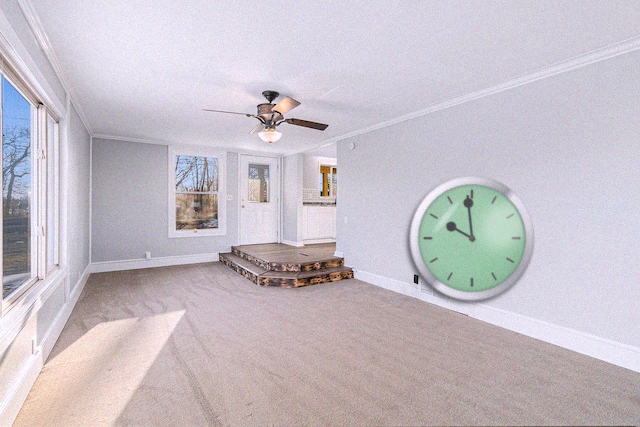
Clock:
9:59
